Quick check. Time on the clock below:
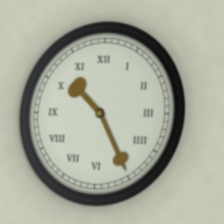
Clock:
10:25
